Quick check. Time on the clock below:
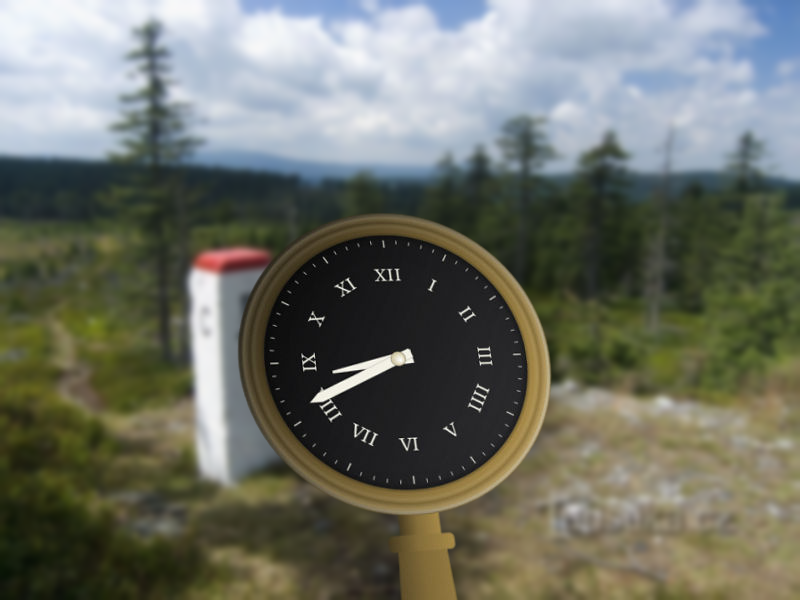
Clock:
8:41
